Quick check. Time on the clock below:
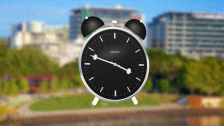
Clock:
3:48
